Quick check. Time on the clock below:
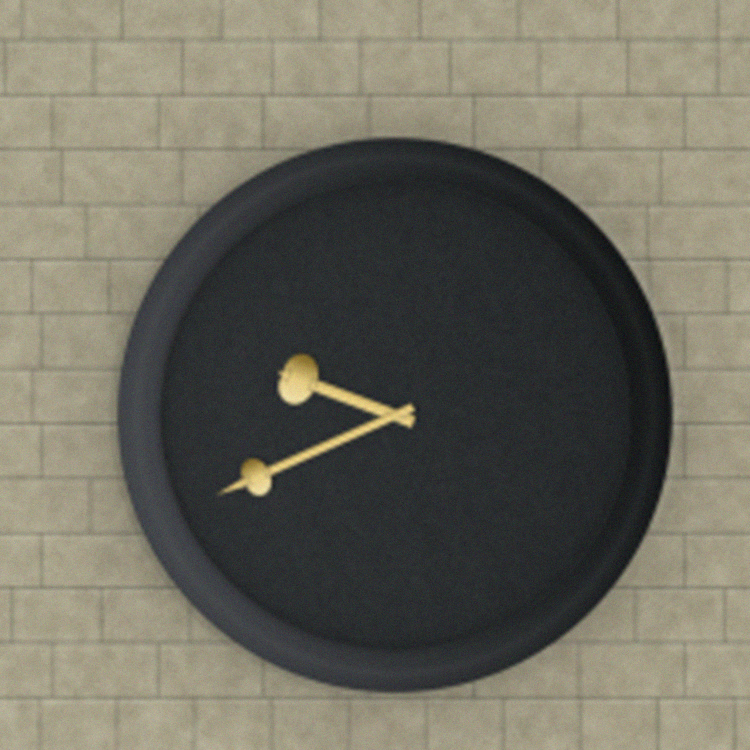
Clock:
9:41
